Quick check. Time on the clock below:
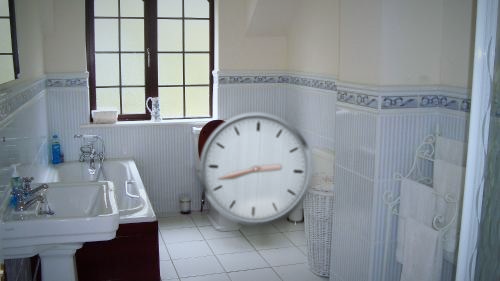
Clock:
2:42
